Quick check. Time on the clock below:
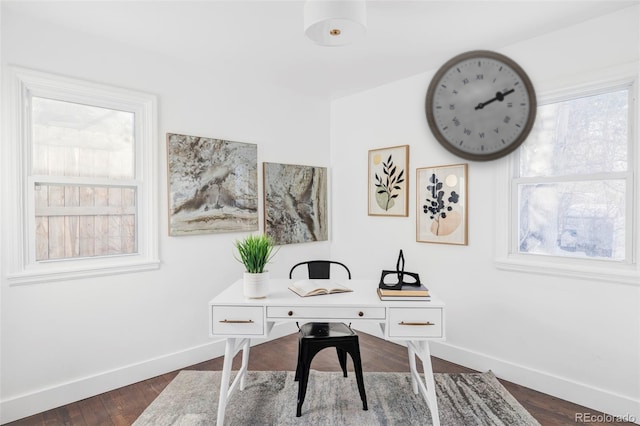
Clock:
2:11
